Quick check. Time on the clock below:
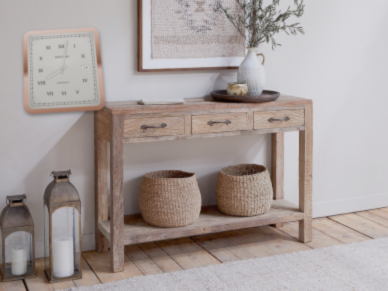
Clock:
8:02
